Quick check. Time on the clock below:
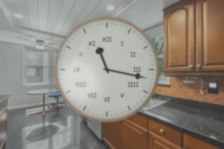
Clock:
11:17
